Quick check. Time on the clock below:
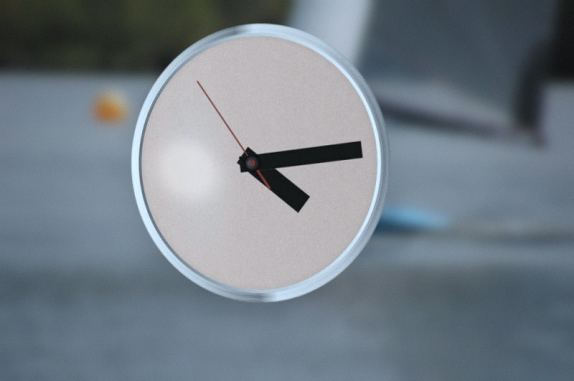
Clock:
4:13:54
